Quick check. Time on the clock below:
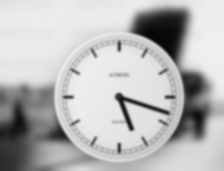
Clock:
5:18
